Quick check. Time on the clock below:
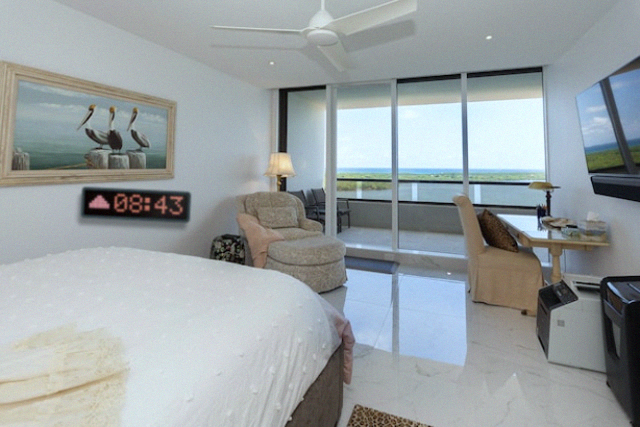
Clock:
8:43
